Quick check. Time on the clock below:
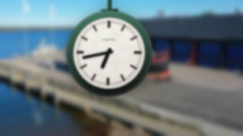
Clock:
6:43
